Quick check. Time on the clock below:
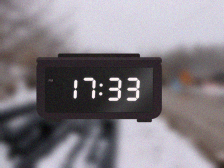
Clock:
17:33
